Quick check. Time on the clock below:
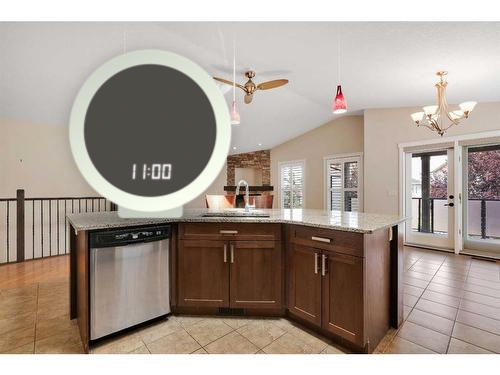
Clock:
11:00
